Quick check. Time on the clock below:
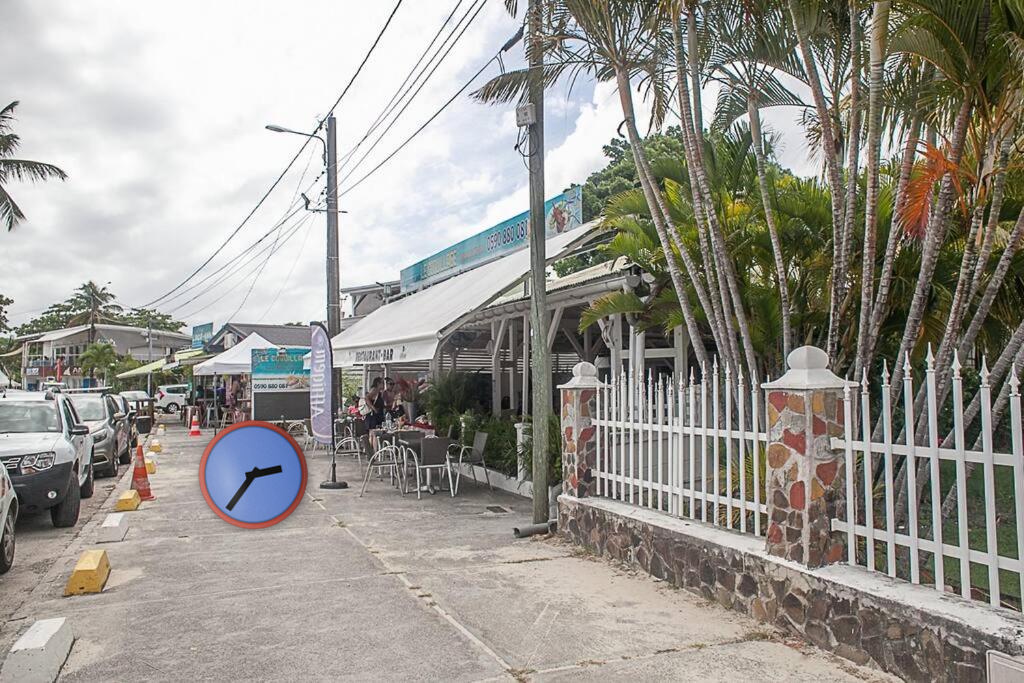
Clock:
2:36
